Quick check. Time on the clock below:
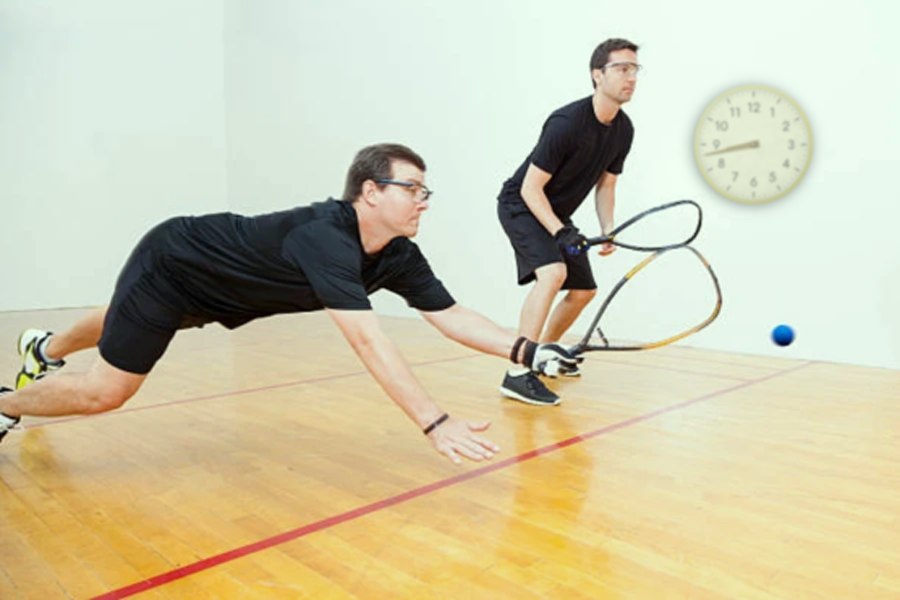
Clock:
8:43
